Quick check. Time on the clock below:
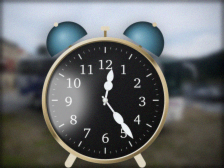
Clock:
12:24
